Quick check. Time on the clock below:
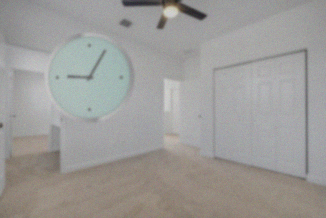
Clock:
9:05
